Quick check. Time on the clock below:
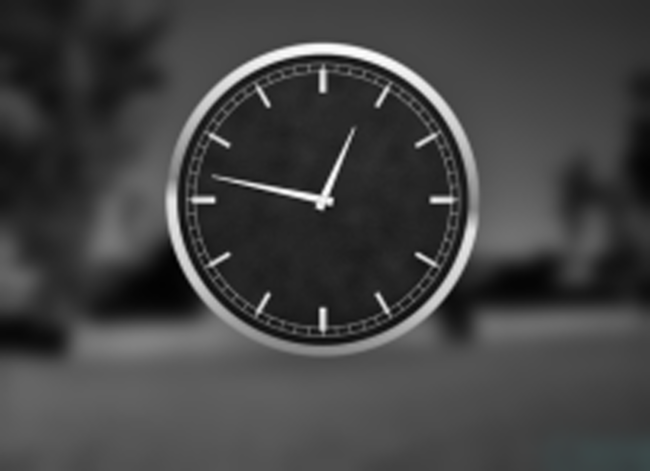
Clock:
12:47
